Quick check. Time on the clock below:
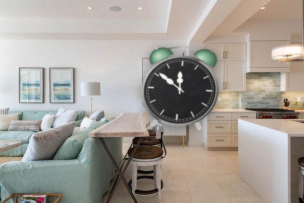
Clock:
11:51
